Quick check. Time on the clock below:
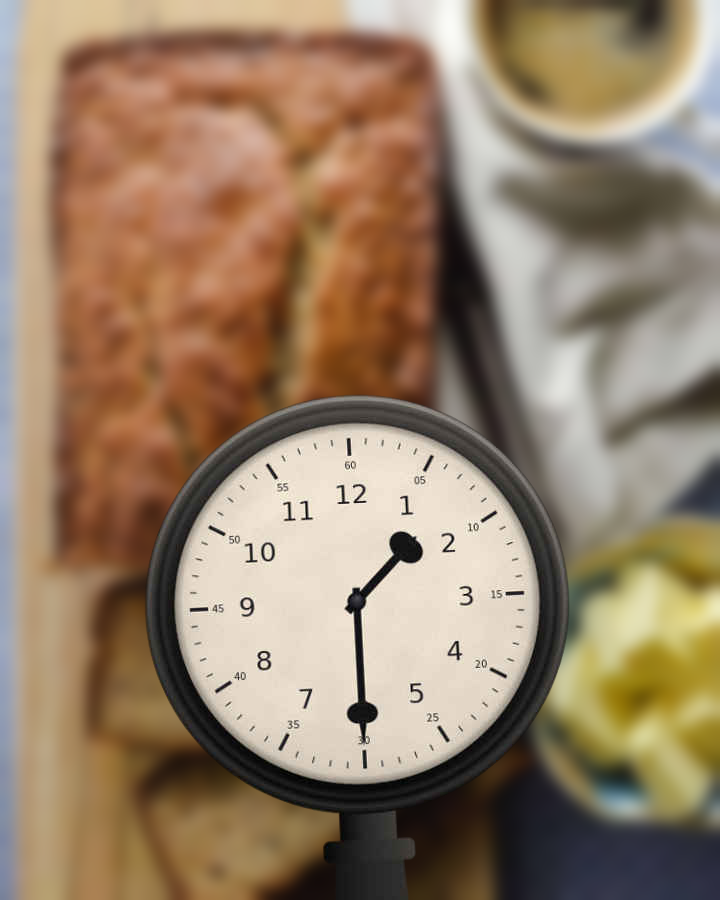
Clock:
1:30
